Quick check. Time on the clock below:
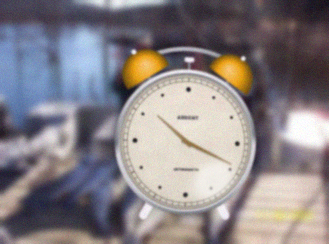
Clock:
10:19
